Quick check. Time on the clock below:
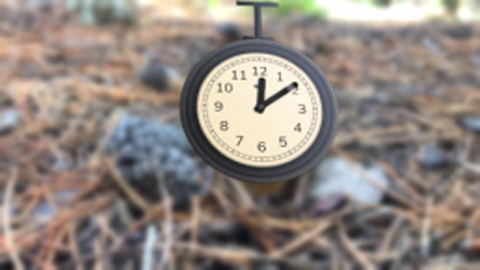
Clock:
12:09
